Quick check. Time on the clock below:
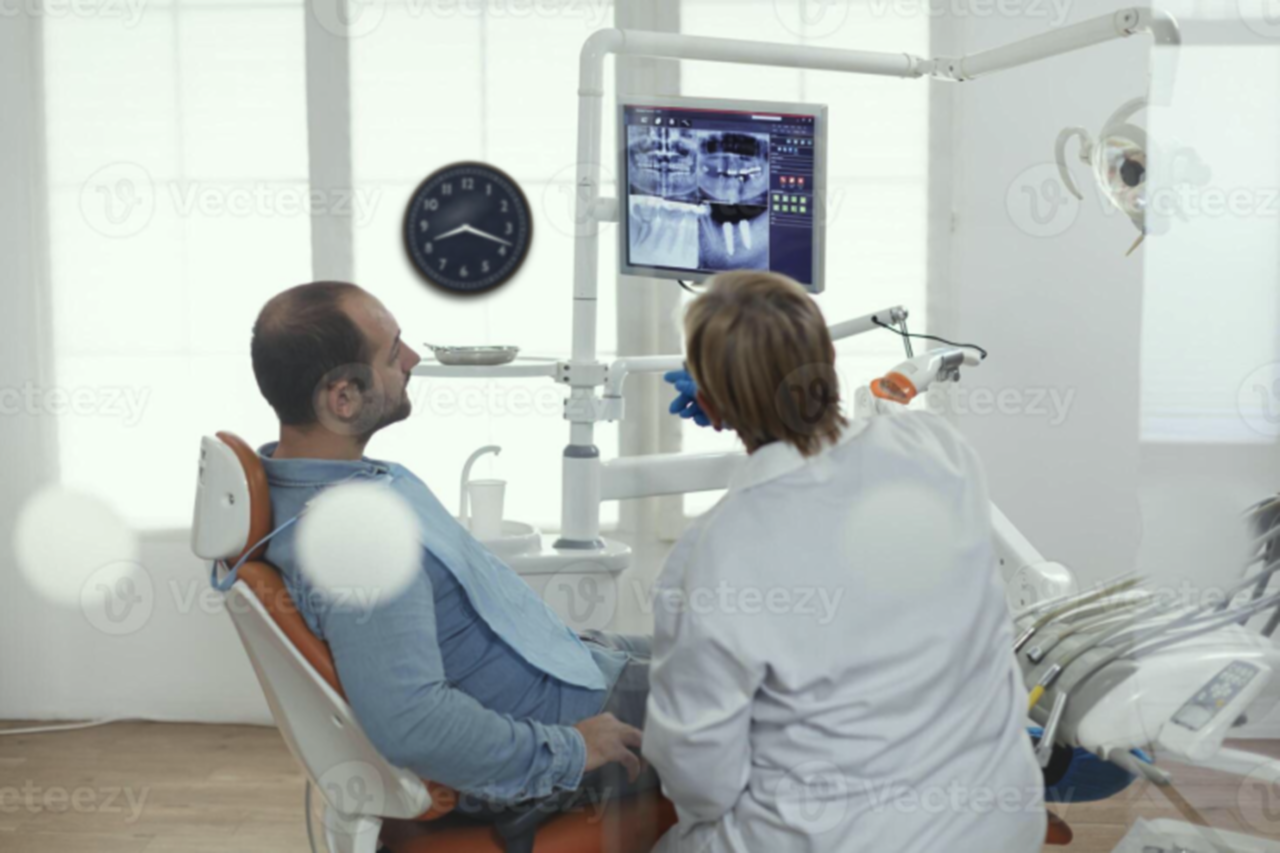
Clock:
8:18
